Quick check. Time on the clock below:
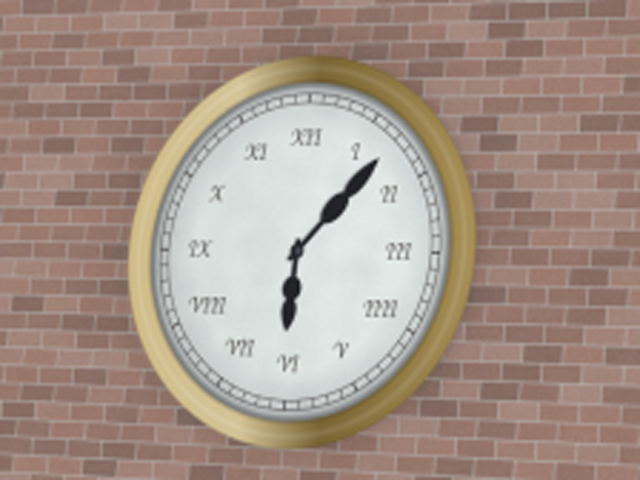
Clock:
6:07
